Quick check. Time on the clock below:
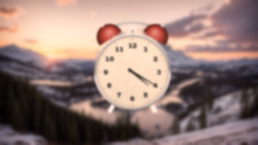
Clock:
4:20
